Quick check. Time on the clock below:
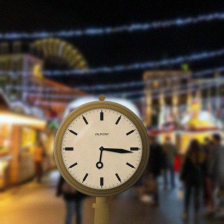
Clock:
6:16
